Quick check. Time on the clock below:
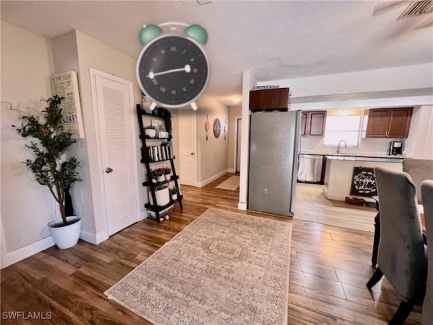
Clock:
2:43
